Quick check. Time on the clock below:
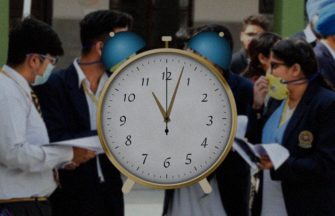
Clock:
11:03:00
